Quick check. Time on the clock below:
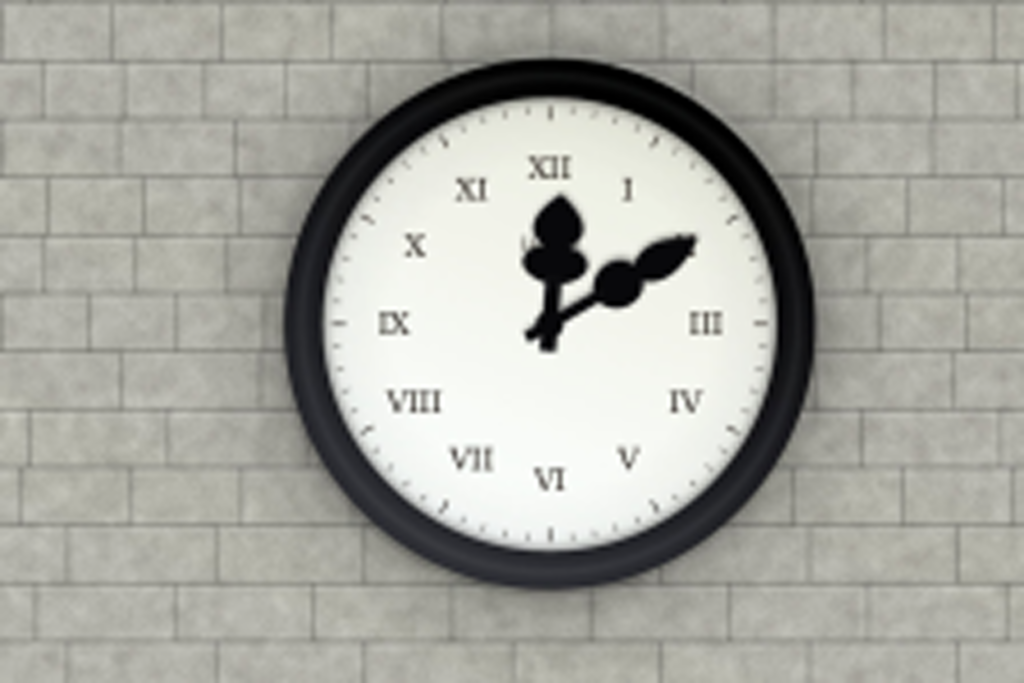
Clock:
12:10
